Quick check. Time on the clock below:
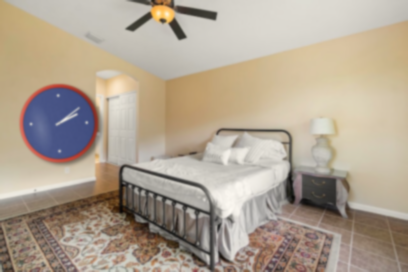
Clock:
2:09
